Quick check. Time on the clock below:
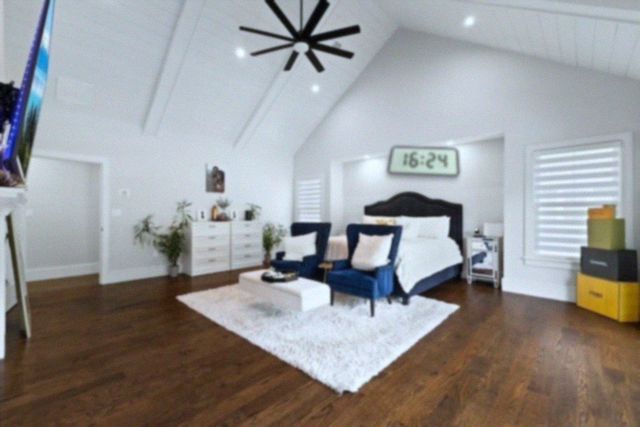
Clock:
16:24
